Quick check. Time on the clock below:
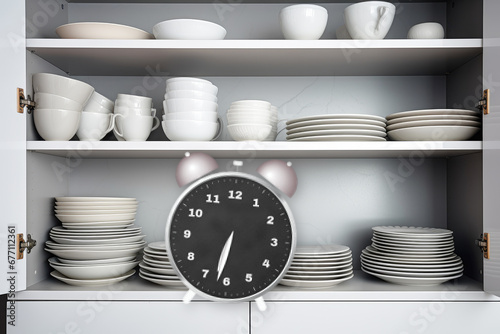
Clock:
6:32
